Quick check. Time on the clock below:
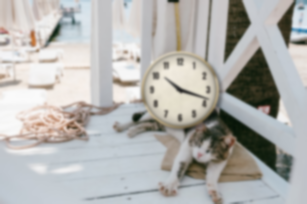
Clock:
10:18
